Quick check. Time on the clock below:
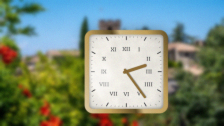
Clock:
2:24
